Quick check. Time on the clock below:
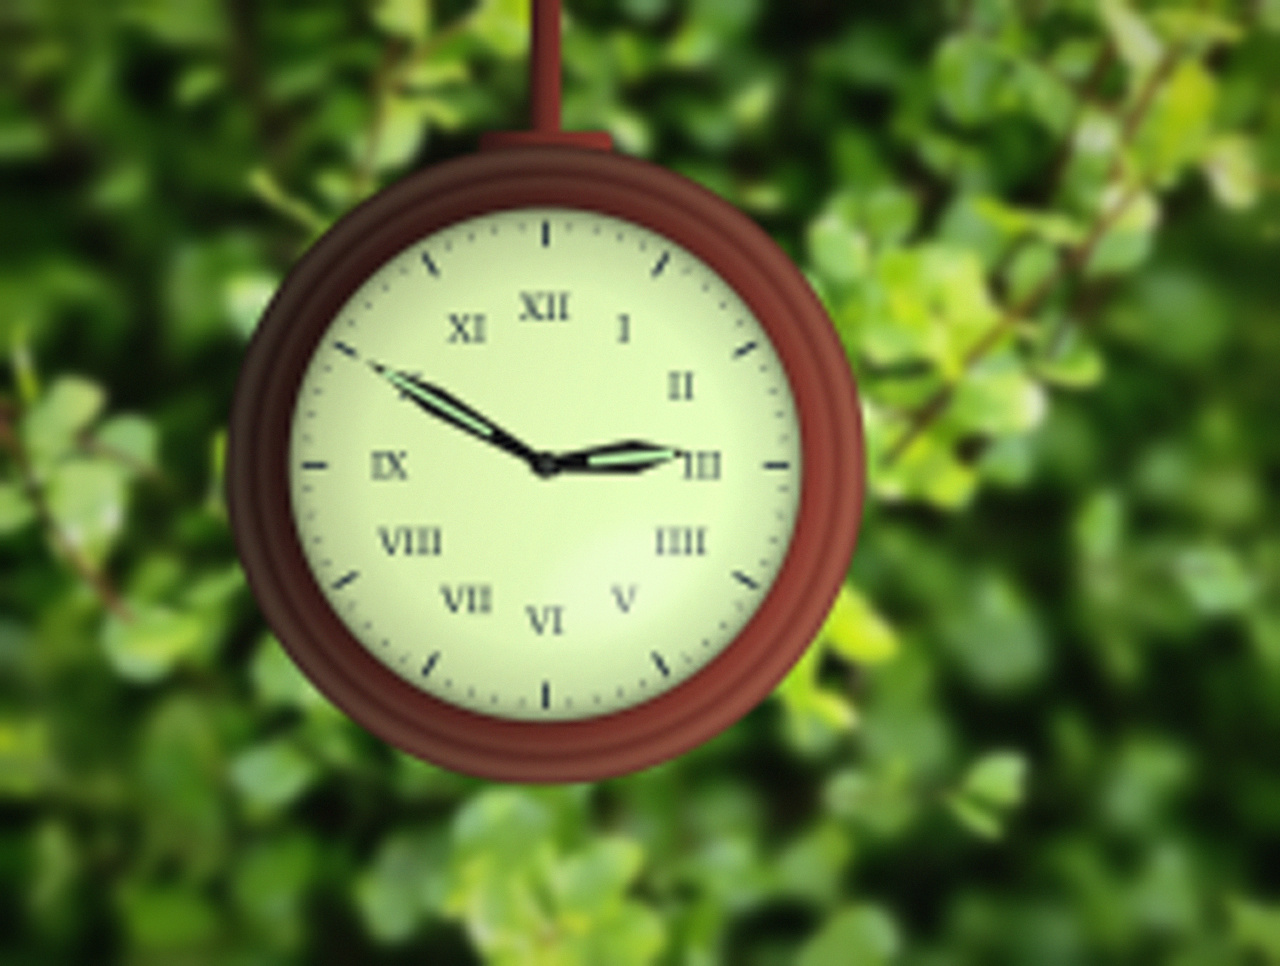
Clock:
2:50
